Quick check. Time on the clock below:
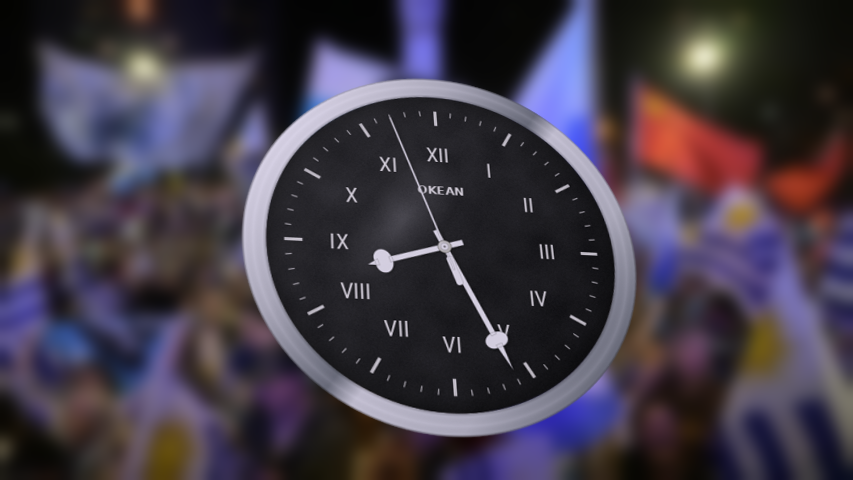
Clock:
8:25:57
